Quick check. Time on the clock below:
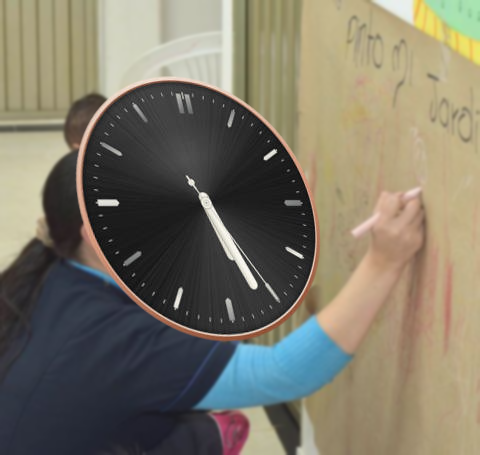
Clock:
5:26:25
